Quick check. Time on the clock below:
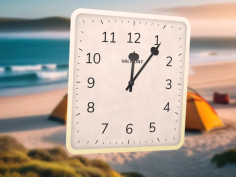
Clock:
12:06
